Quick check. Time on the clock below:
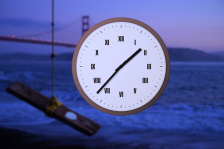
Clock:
1:37
